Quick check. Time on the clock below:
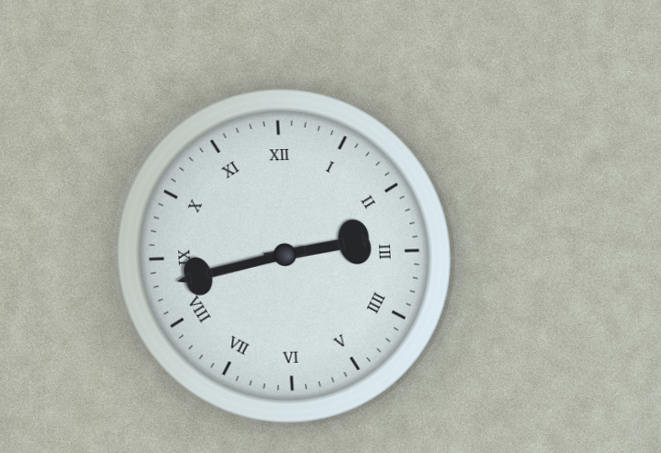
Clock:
2:43
